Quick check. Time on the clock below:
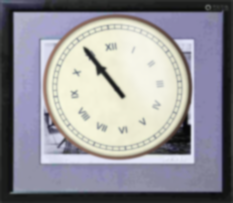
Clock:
10:55
